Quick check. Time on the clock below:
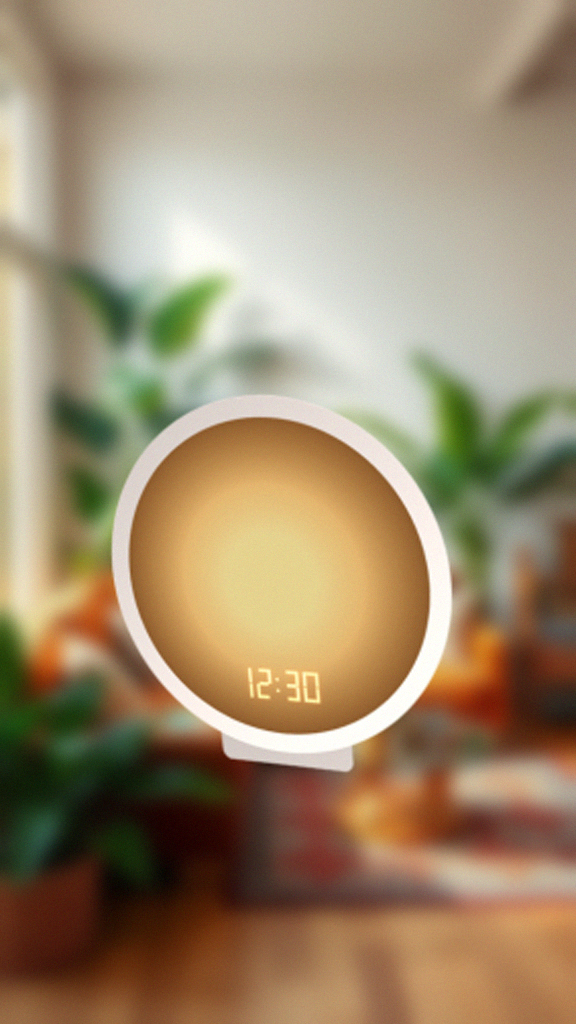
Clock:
12:30
